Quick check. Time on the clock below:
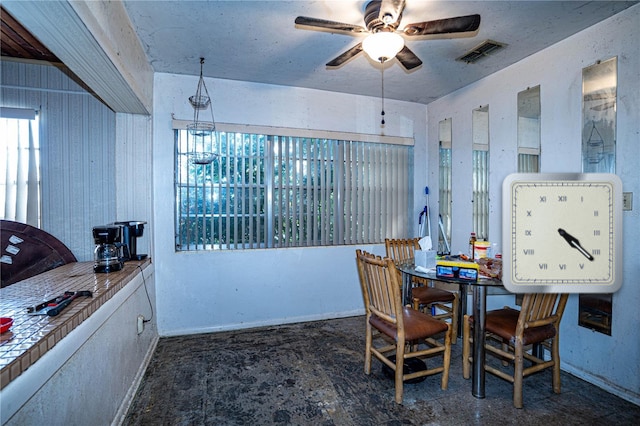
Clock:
4:22
